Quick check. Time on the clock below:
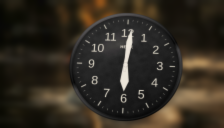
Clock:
6:01
